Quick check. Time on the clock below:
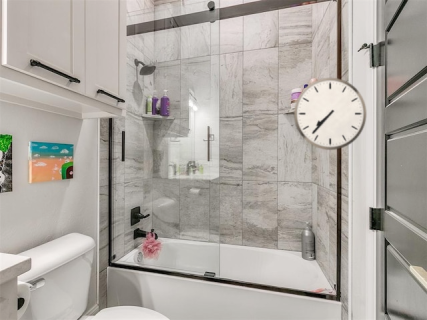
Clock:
7:37
